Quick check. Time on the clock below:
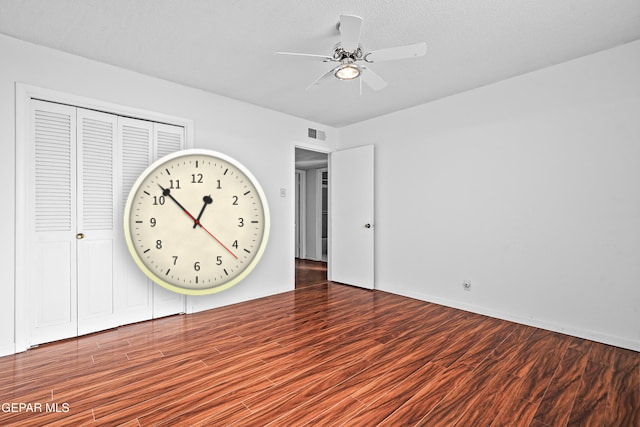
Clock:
12:52:22
